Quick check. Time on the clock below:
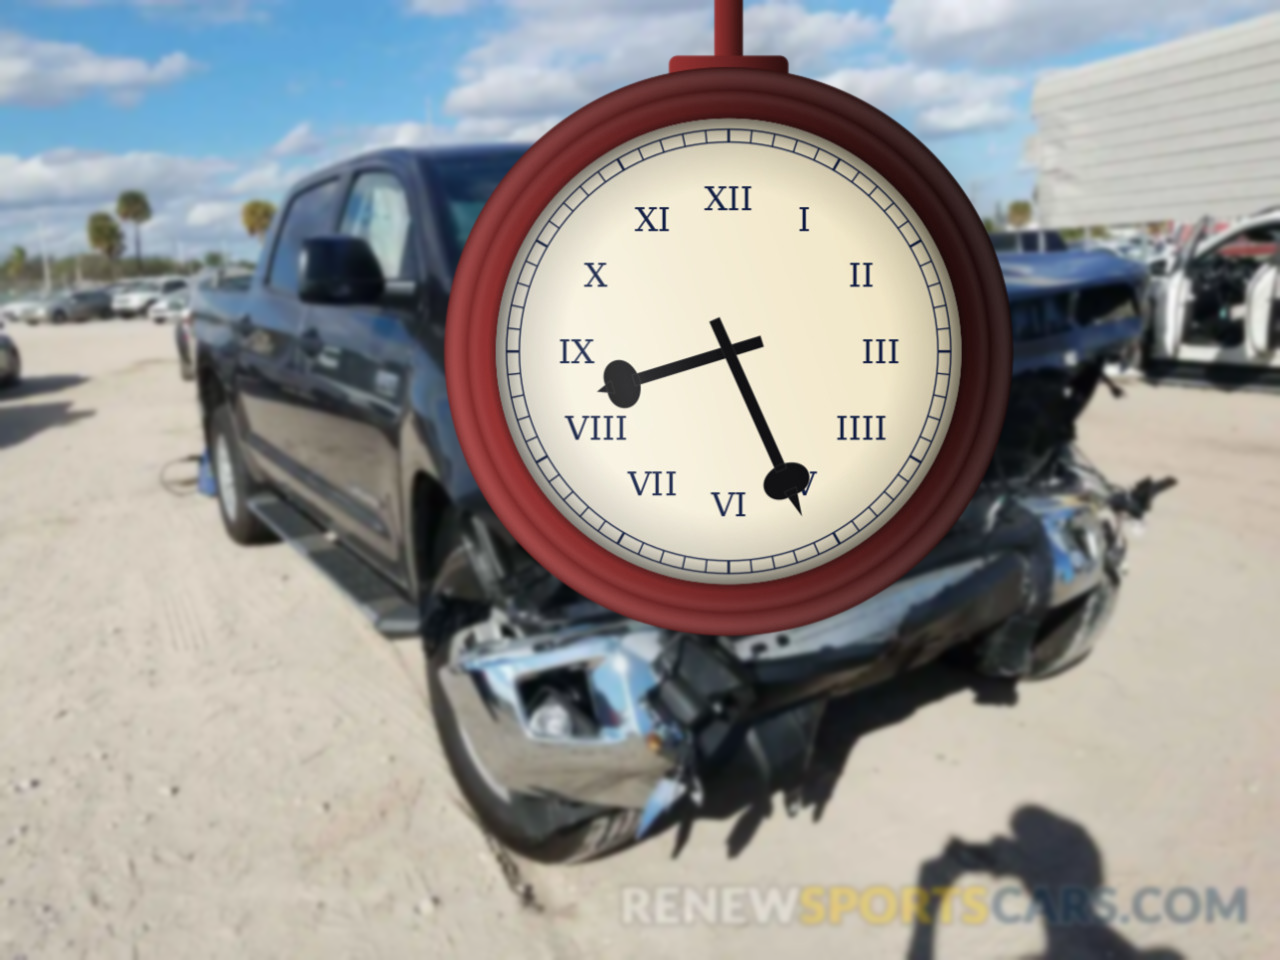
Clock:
8:26
